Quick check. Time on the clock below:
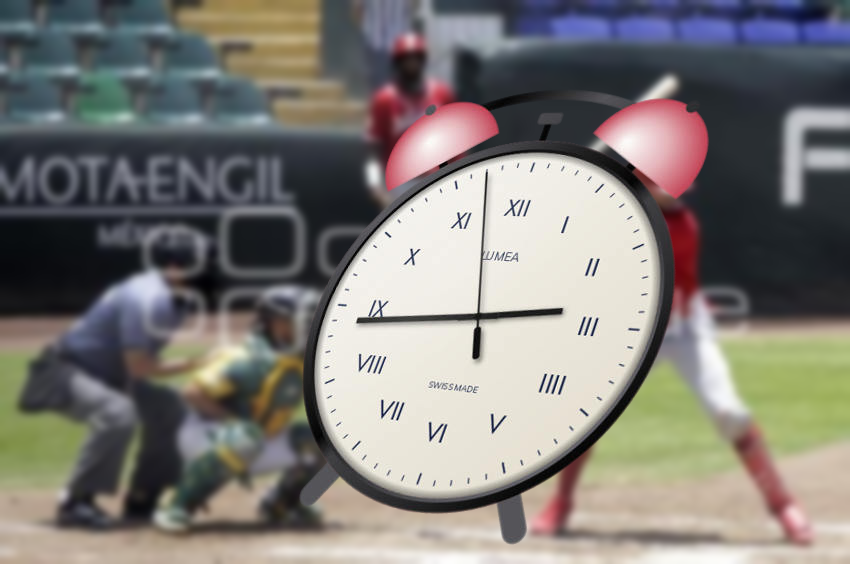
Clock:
2:43:57
